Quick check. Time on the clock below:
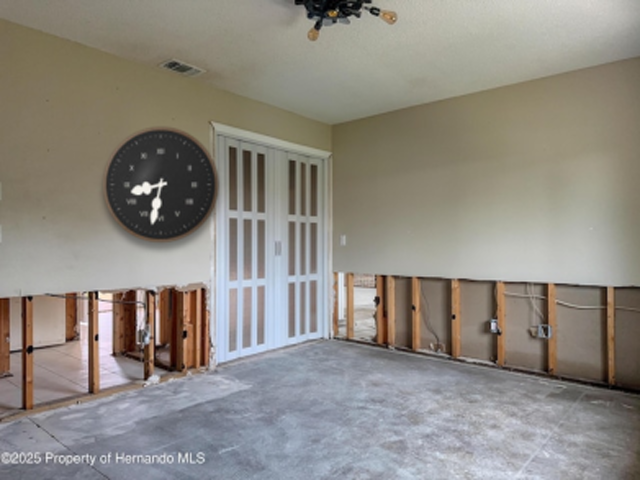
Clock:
8:32
